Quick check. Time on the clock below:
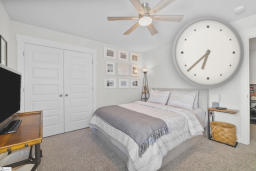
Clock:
6:38
